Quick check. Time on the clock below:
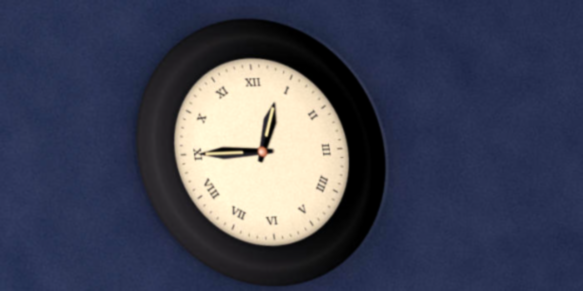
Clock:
12:45
